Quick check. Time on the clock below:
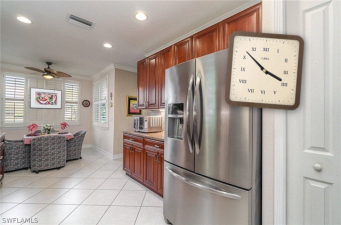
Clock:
3:52
